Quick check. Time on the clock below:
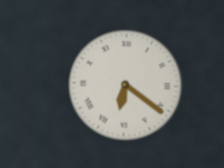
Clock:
6:21
